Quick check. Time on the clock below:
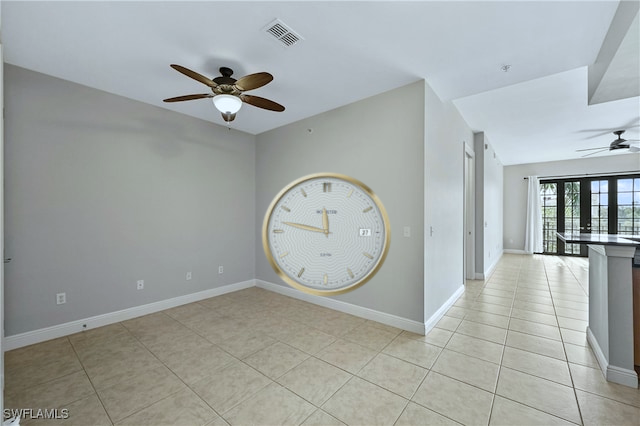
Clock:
11:47
